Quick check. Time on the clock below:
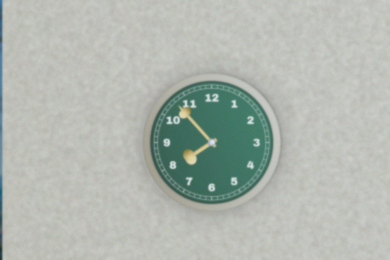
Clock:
7:53
